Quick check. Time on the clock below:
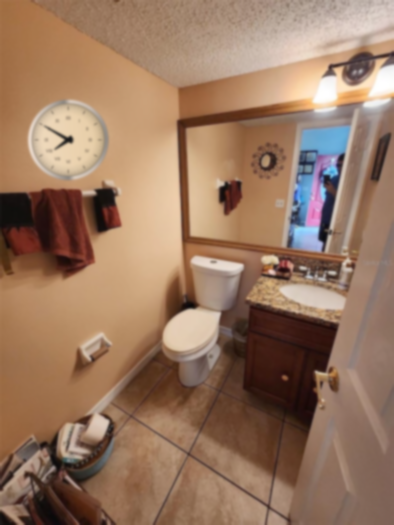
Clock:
7:50
